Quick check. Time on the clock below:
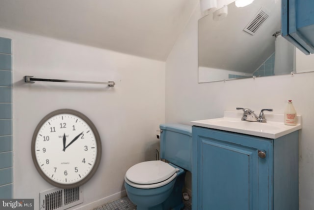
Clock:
12:09
